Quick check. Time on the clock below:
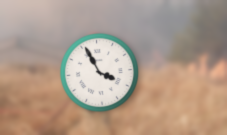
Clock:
3:56
